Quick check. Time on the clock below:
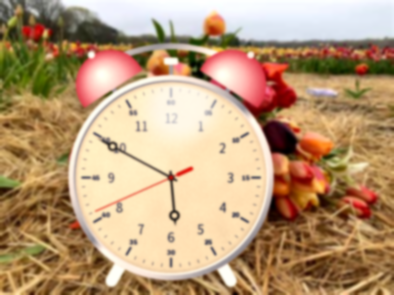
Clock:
5:49:41
